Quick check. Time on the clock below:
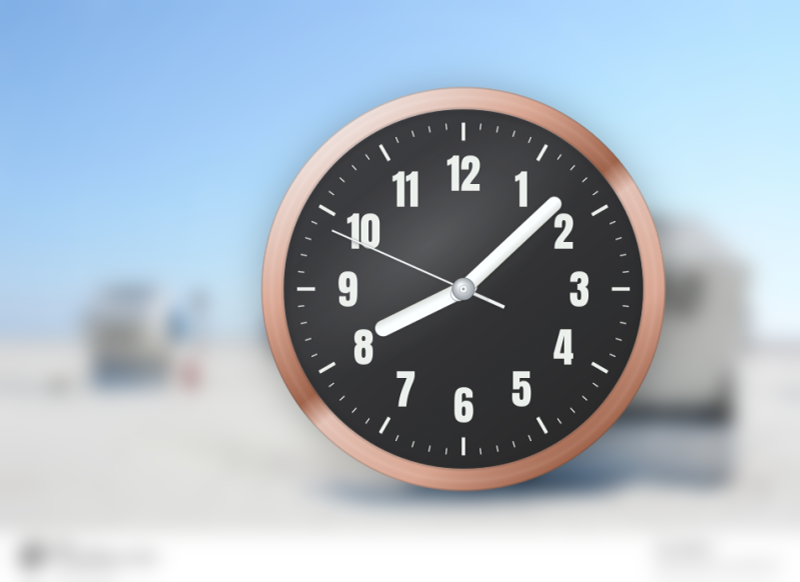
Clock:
8:07:49
